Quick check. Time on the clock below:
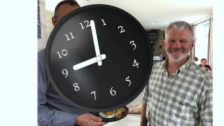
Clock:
9:02
